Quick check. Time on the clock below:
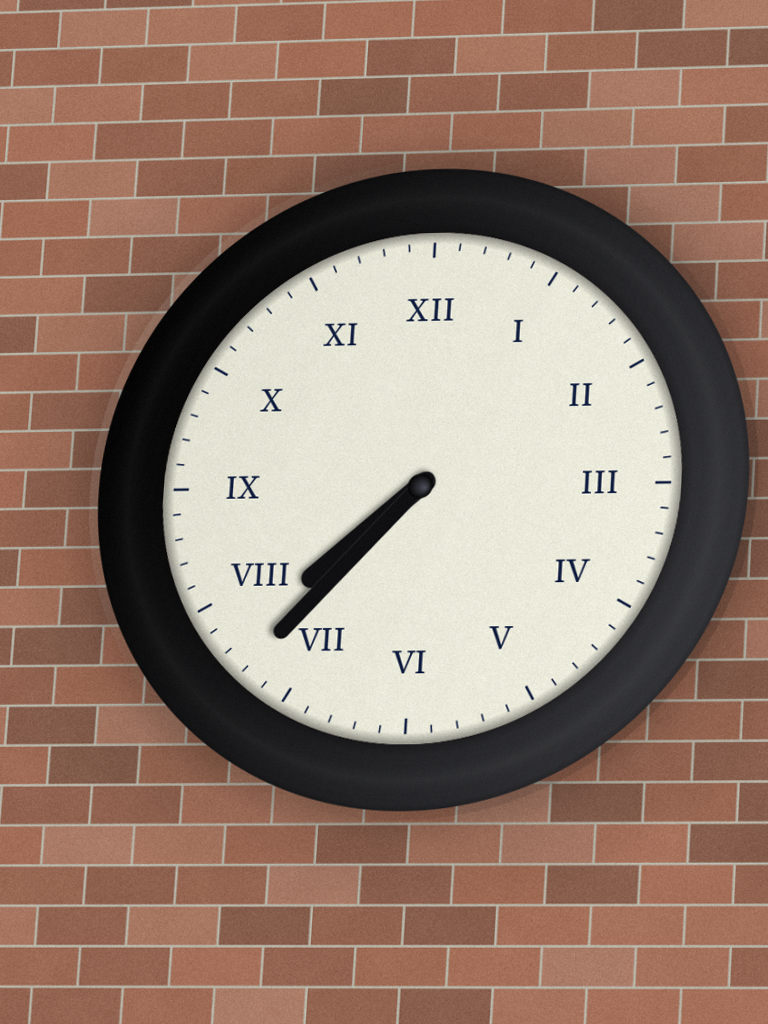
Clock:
7:37
